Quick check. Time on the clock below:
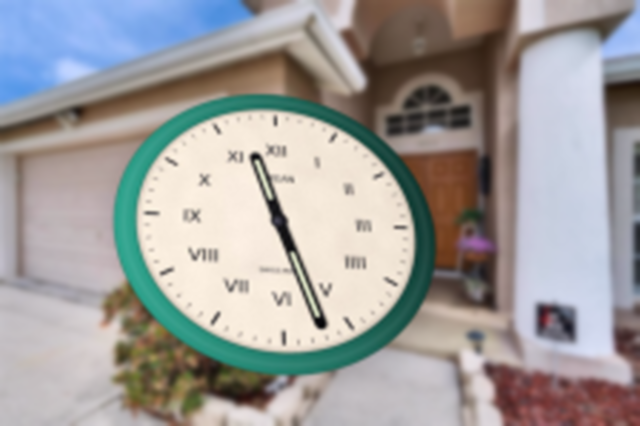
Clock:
11:27
